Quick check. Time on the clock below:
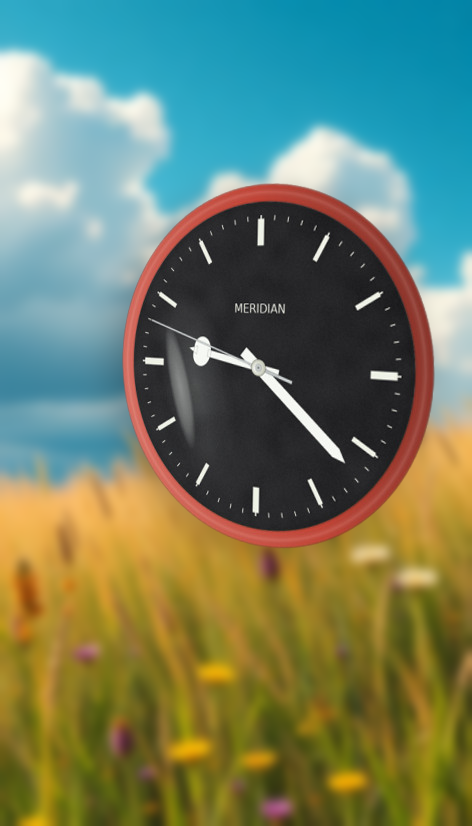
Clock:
9:21:48
